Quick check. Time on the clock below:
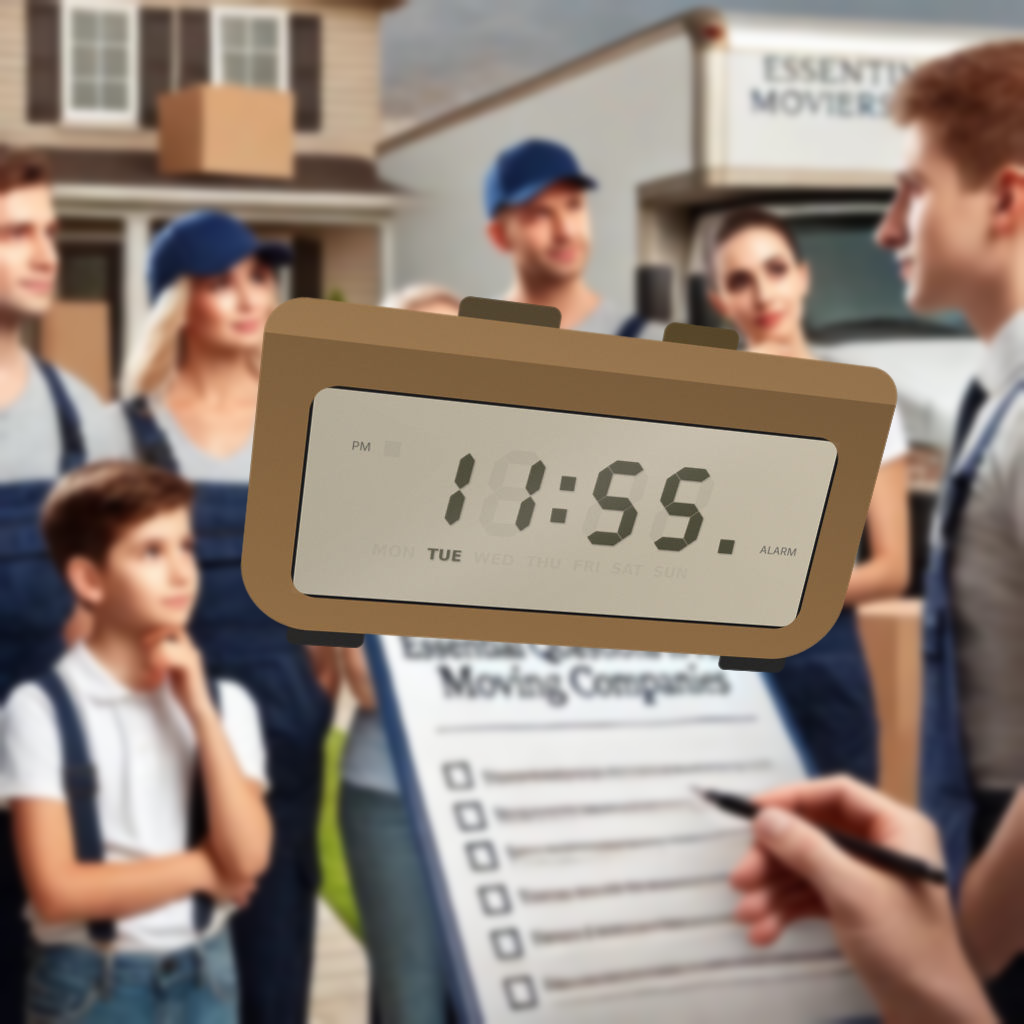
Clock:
11:55
